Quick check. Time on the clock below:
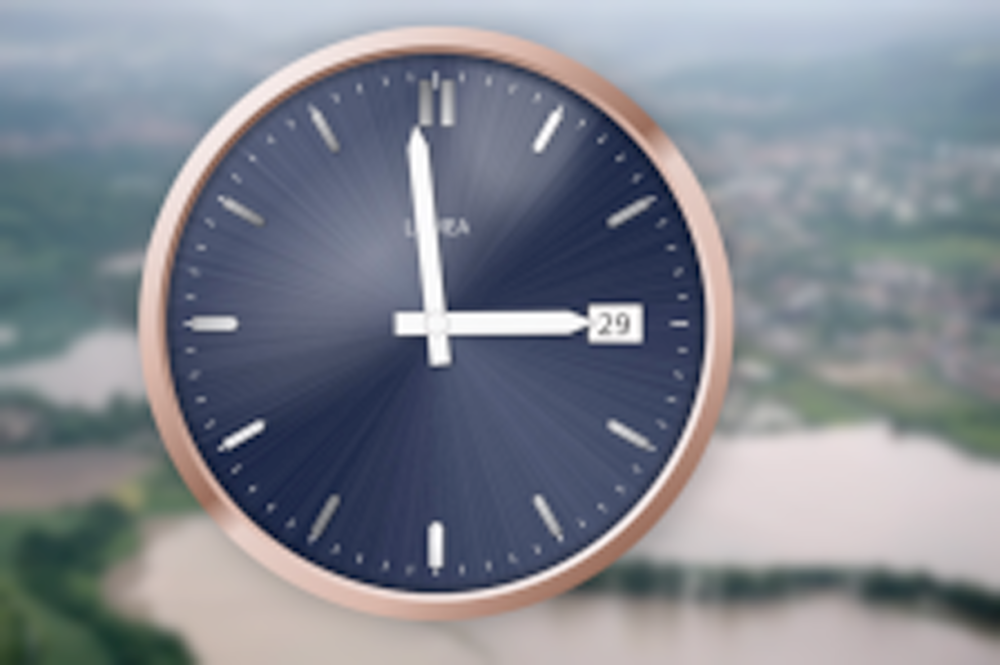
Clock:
2:59
